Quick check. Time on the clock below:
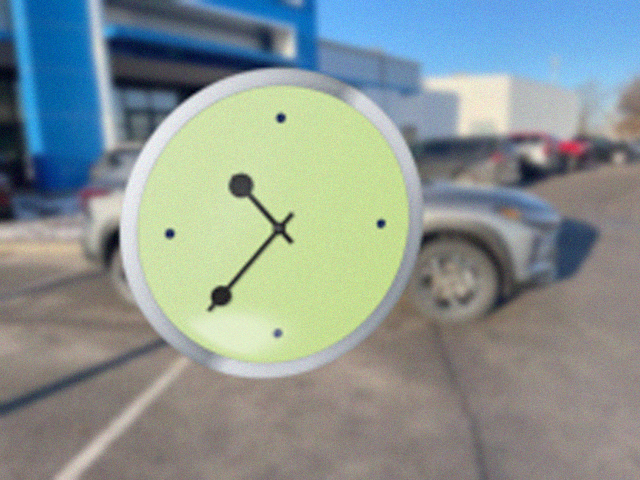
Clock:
10:37
